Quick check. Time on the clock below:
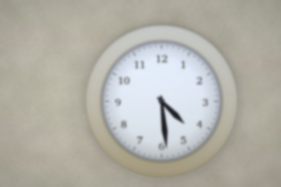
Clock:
4:29
